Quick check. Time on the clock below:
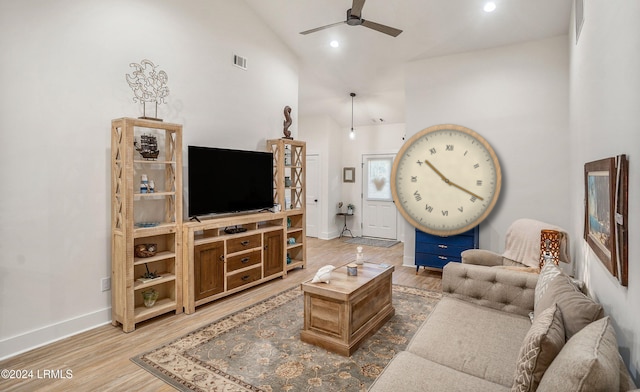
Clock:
10:19
